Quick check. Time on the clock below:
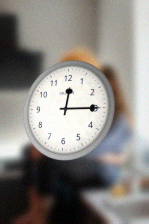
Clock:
12:15
